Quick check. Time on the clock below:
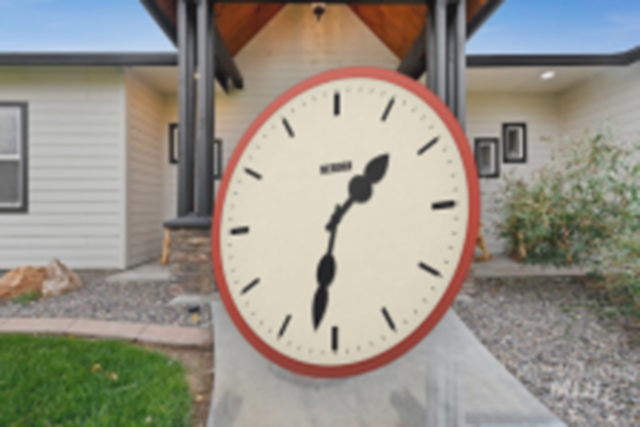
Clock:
1:32
